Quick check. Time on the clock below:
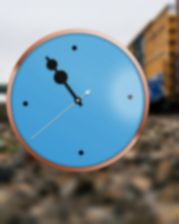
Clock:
10:54:39
